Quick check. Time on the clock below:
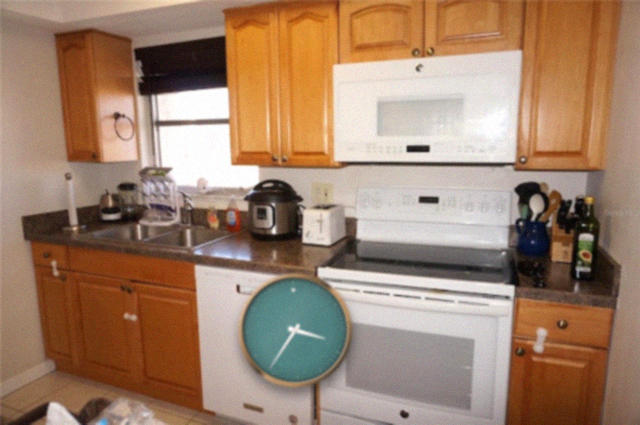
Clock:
3:36
